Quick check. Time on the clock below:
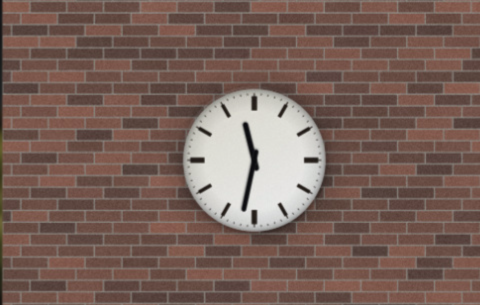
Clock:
11:32
